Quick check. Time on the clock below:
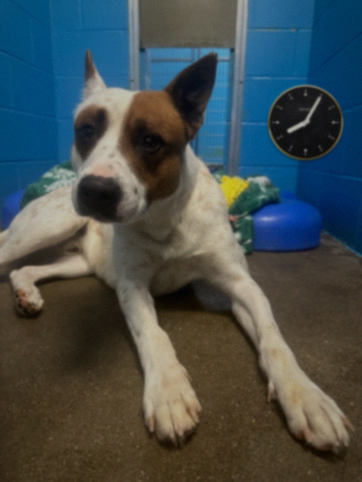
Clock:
8:05
